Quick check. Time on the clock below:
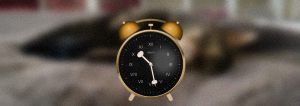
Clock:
10:28
